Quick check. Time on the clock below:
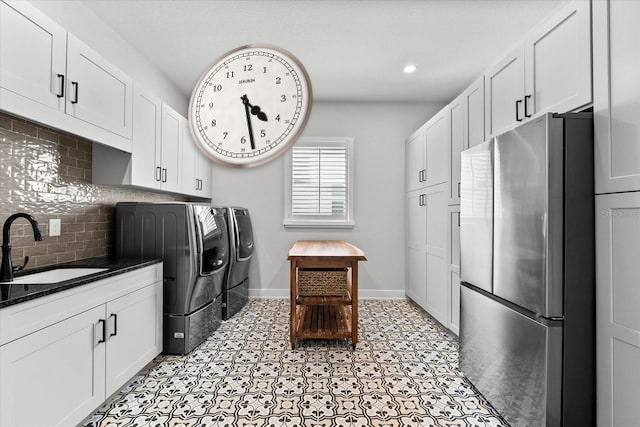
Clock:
4:28
